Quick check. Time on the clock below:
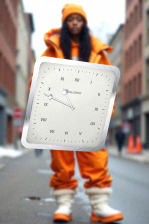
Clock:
10:48
